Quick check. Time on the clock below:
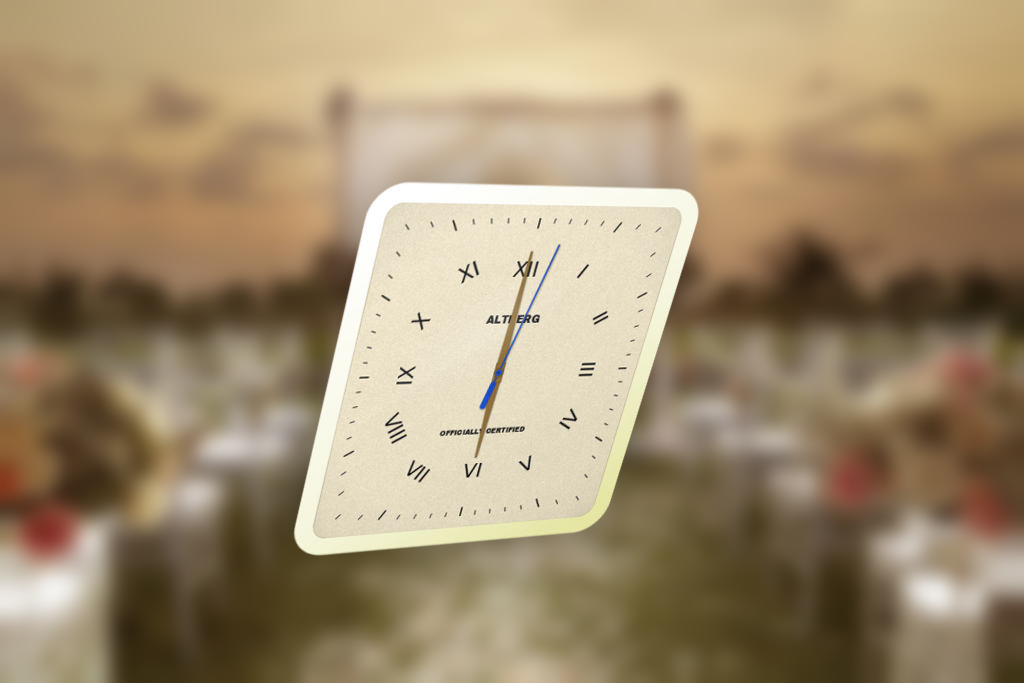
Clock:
6:00:02
